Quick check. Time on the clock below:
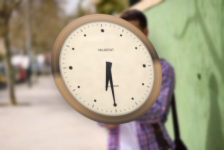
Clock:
6:30
